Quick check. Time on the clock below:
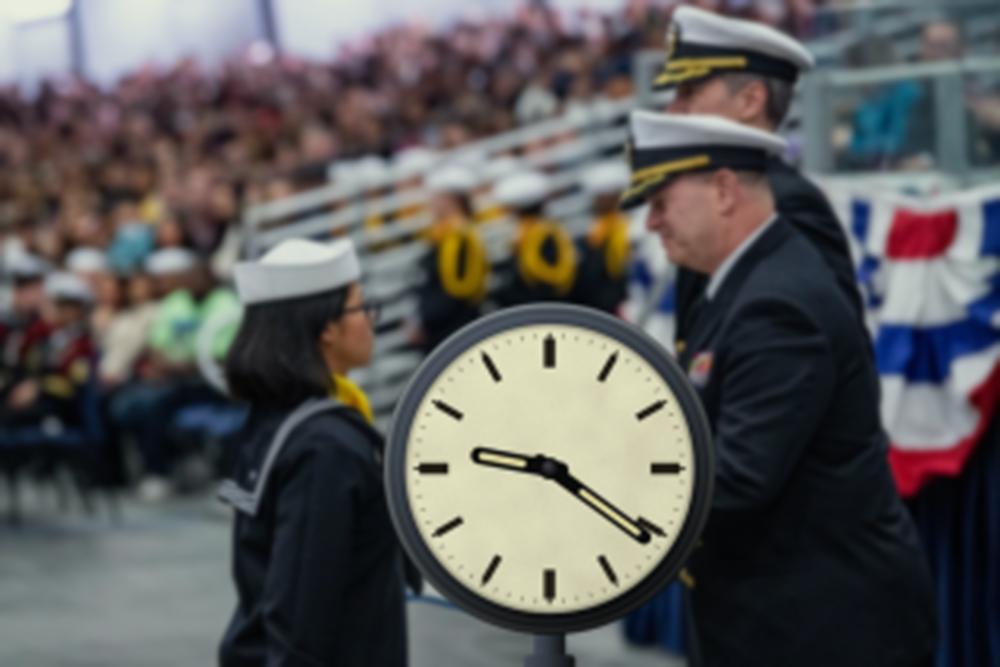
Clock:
9:21
